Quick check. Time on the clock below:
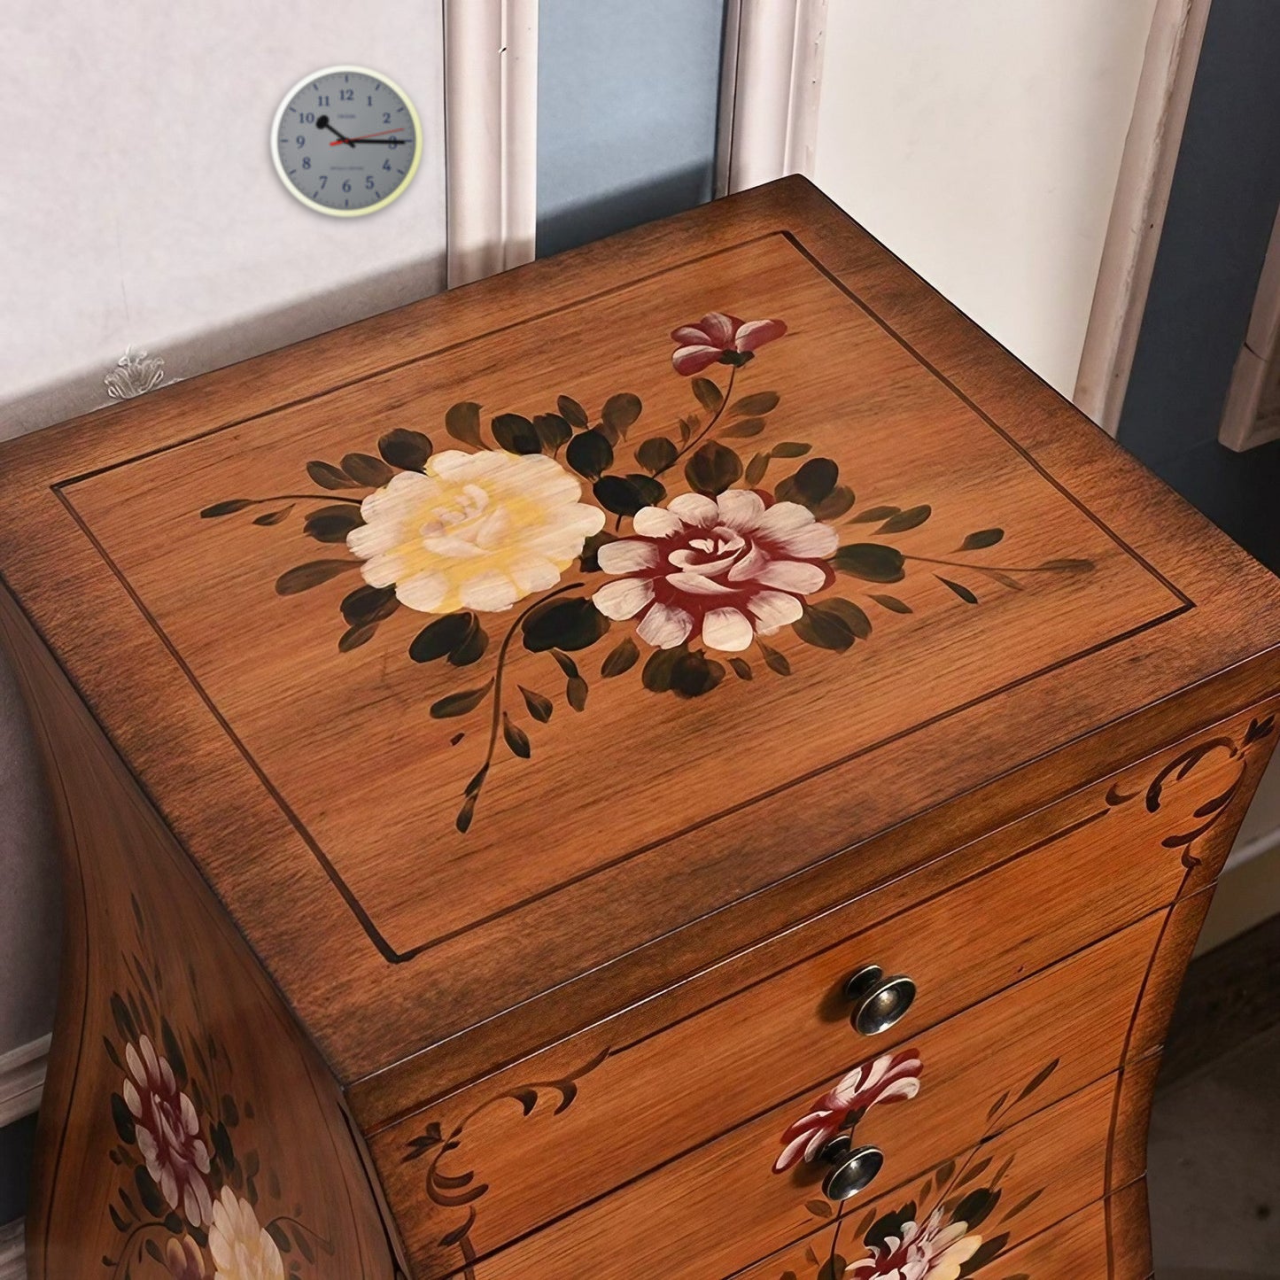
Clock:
10:15:13
